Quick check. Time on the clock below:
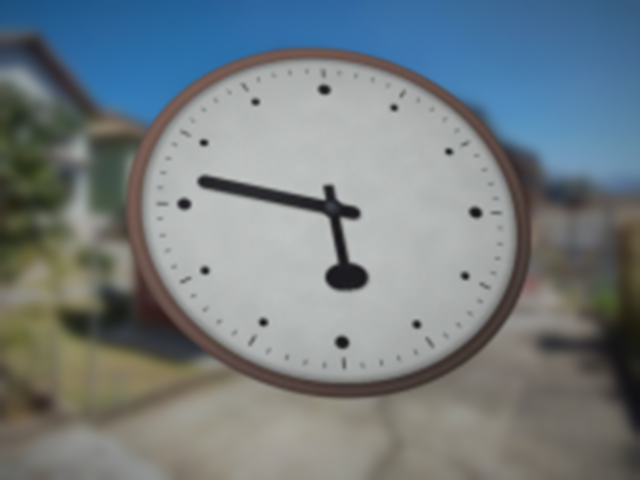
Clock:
5:47
